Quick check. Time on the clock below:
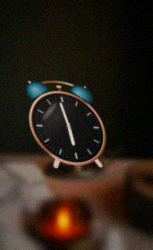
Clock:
5:59
